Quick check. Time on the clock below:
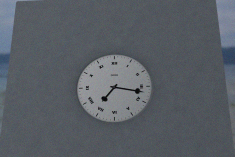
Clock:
7:17
